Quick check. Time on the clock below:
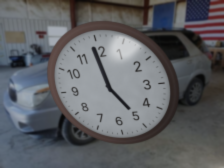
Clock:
4:59
